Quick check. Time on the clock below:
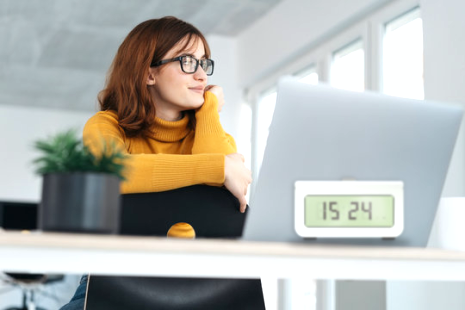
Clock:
15:24
